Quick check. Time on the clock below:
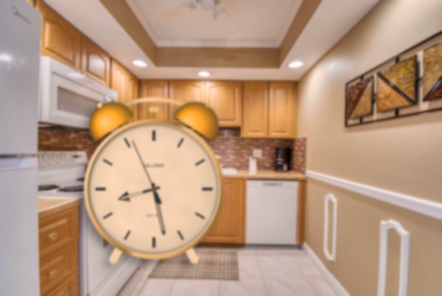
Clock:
8:27:56
